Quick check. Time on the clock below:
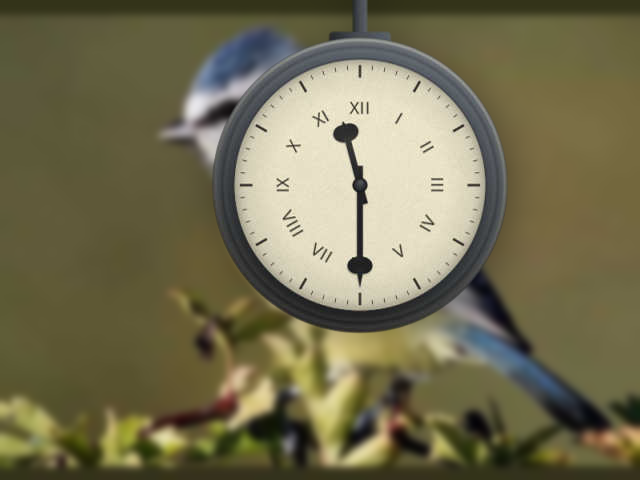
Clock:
11:30
